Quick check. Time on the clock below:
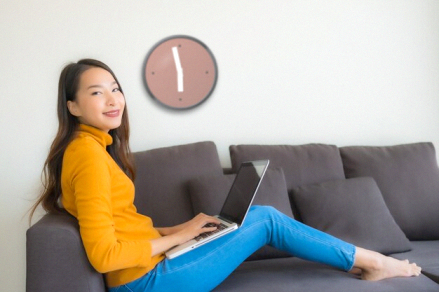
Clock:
5:58
